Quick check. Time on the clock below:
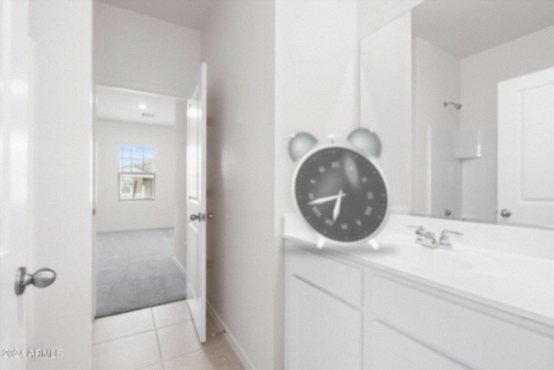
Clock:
6:43
